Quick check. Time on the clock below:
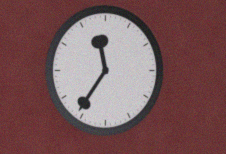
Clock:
11:36
